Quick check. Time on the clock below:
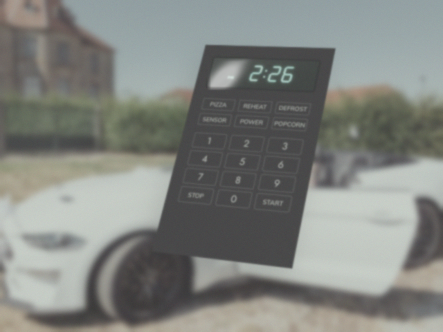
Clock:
2:26
